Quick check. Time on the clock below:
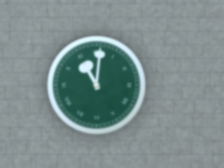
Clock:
11:01
